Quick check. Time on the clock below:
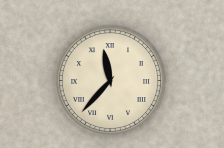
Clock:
11:37
